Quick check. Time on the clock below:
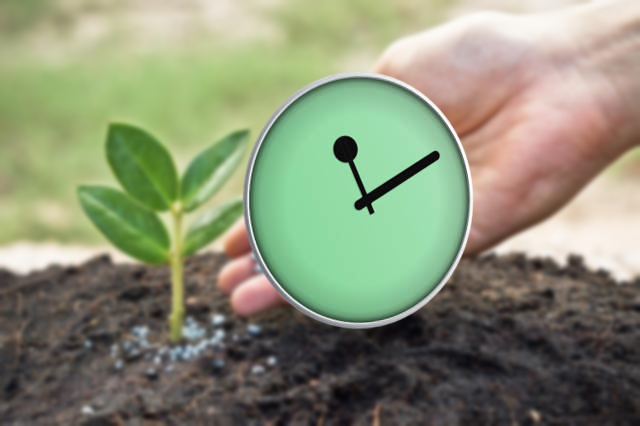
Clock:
11:10
